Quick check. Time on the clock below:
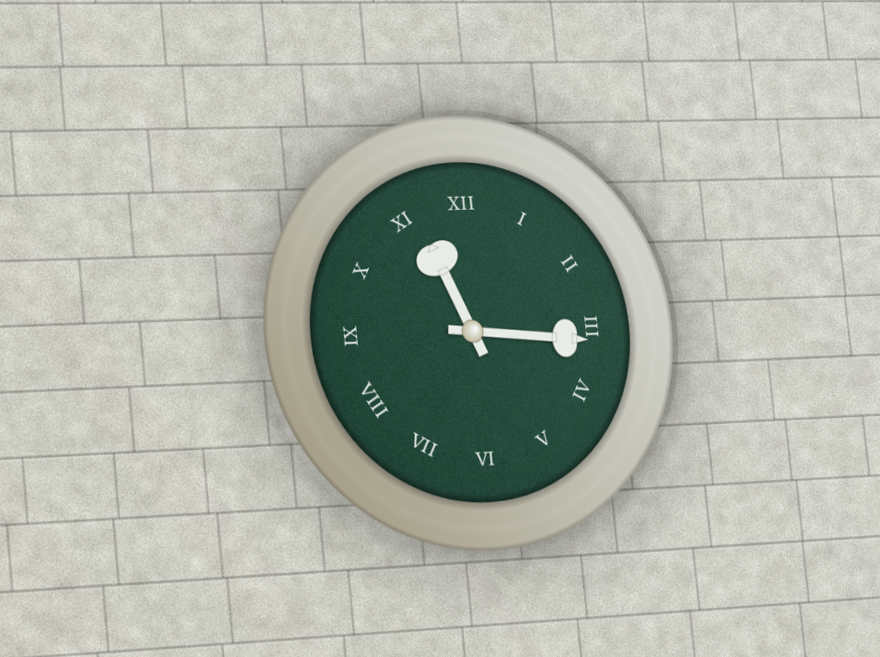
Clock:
11:16
